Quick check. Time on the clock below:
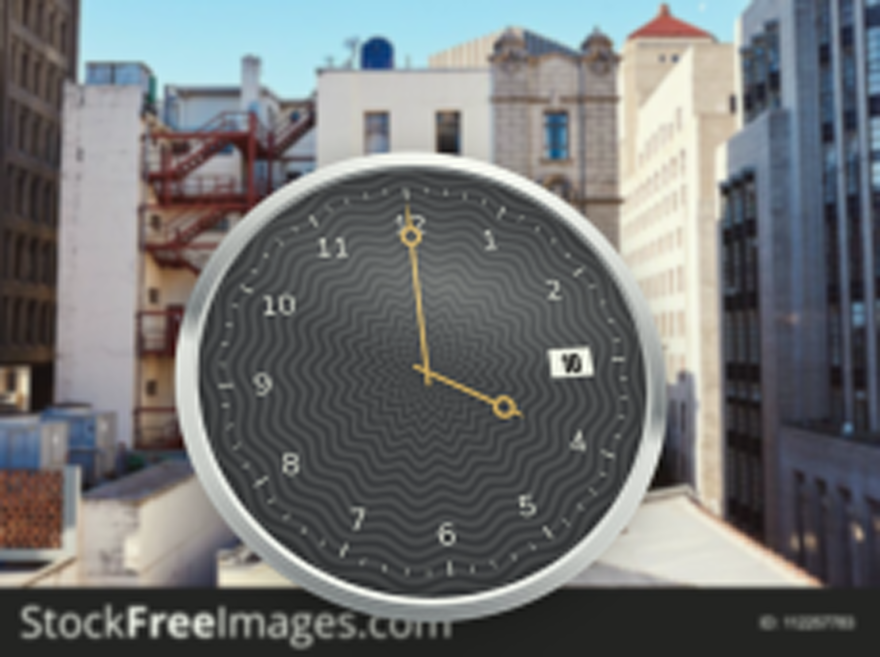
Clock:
4:00
